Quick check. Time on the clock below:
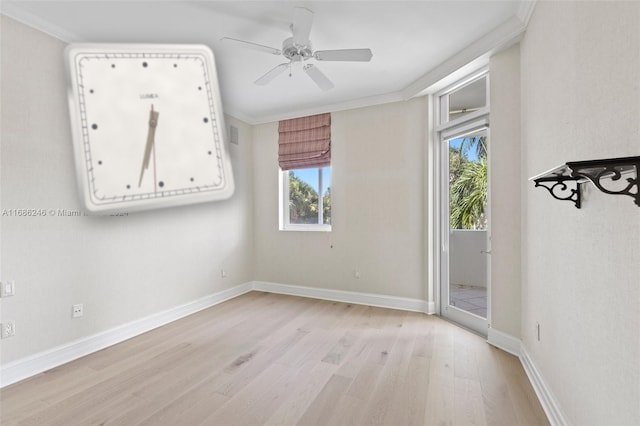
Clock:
6:33:31
